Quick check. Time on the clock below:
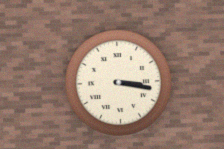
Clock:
3:17
